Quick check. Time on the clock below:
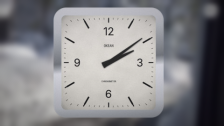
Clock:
2:09
